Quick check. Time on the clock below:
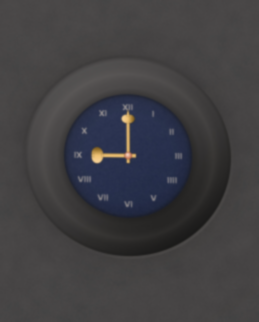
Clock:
9:00
